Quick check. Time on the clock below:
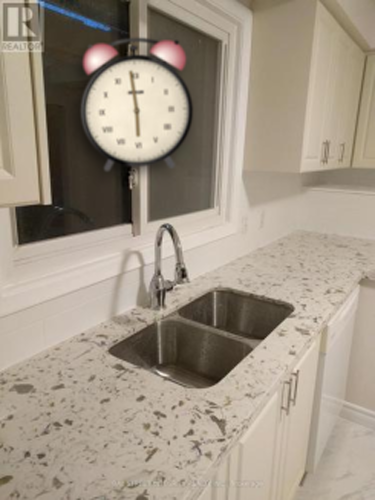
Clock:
5:59
